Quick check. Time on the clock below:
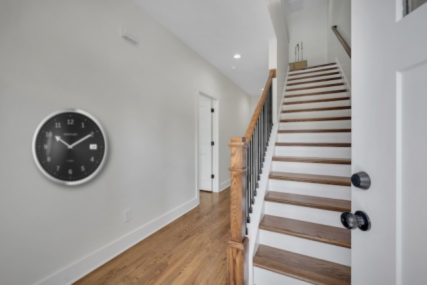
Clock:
10:10
